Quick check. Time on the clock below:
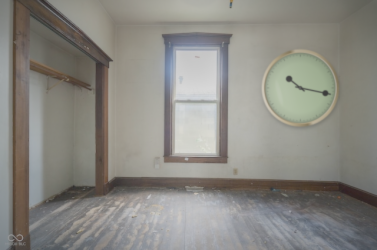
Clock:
10:17
